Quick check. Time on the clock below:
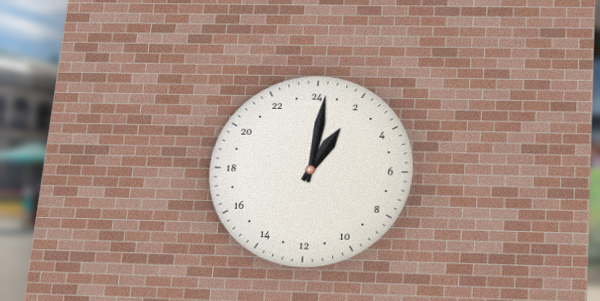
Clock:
2:01
